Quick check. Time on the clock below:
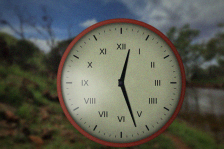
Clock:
12:27
